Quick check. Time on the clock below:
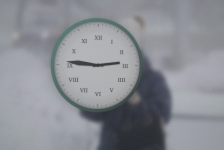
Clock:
2:46
